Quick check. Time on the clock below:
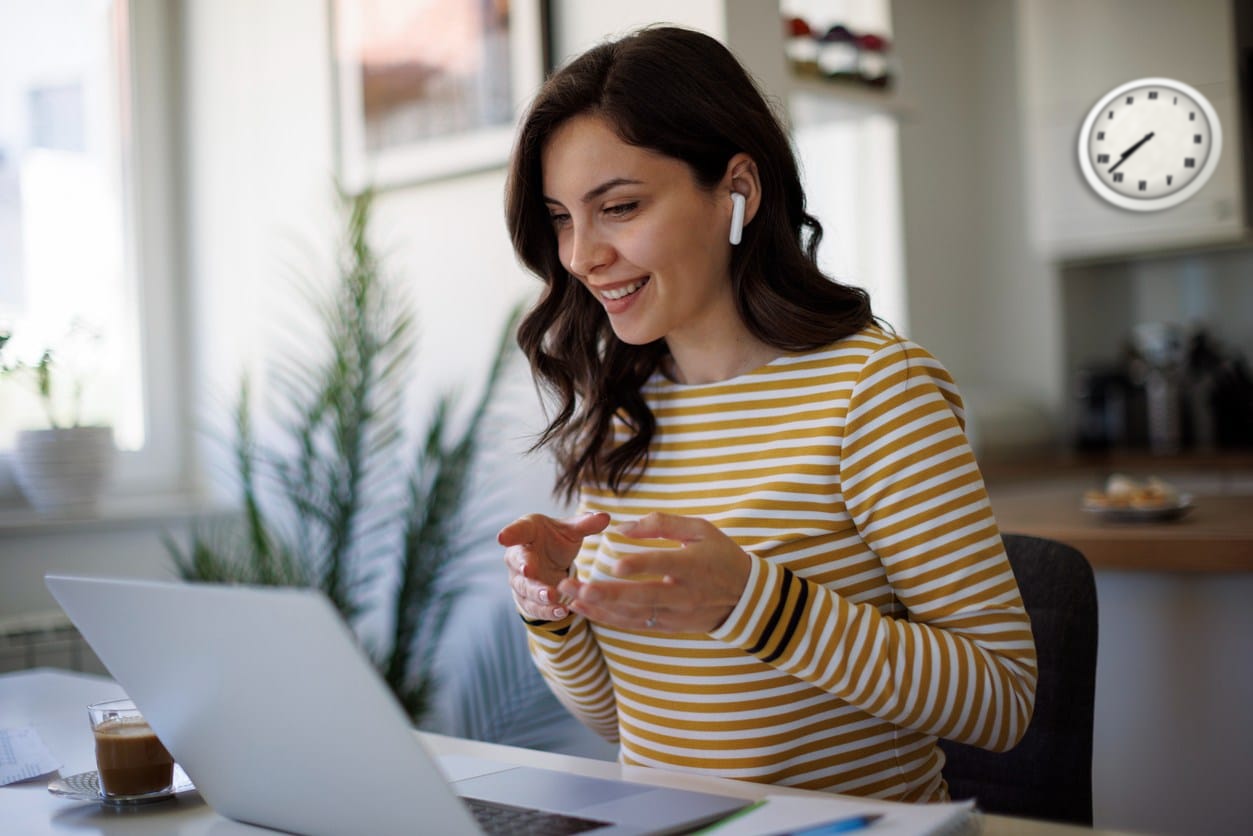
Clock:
7:37
